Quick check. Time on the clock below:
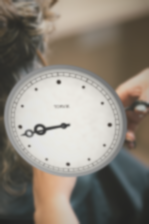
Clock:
8:43
